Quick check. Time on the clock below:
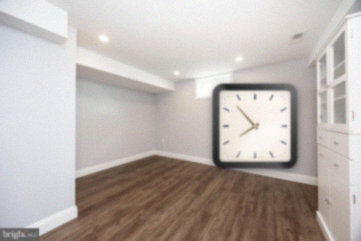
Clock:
7:53
